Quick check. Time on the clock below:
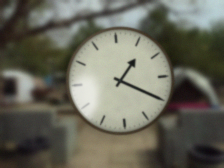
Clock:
1:20
